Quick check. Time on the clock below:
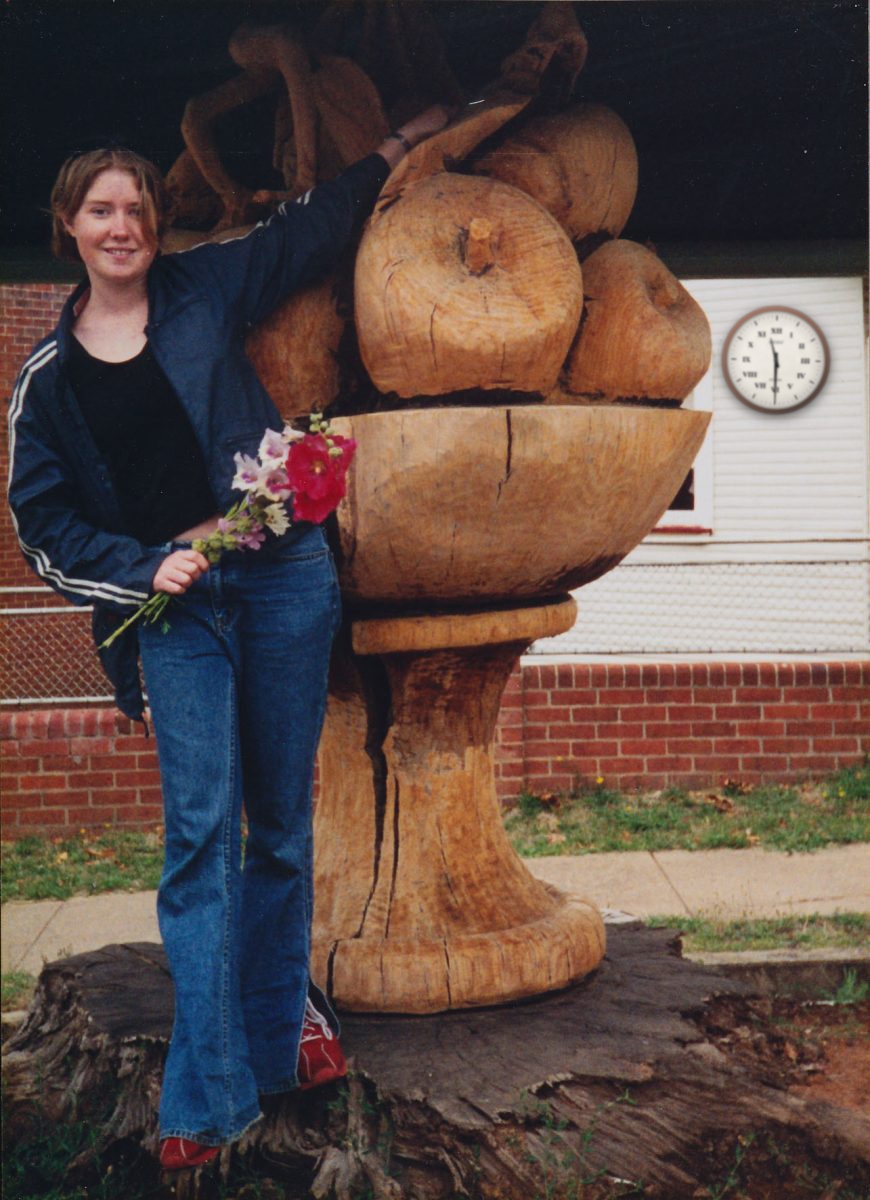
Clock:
11:30
